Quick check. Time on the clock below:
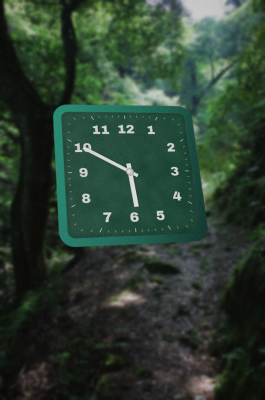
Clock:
5:50
